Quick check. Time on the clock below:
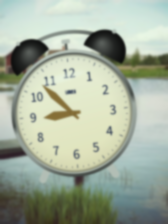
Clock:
8:53
